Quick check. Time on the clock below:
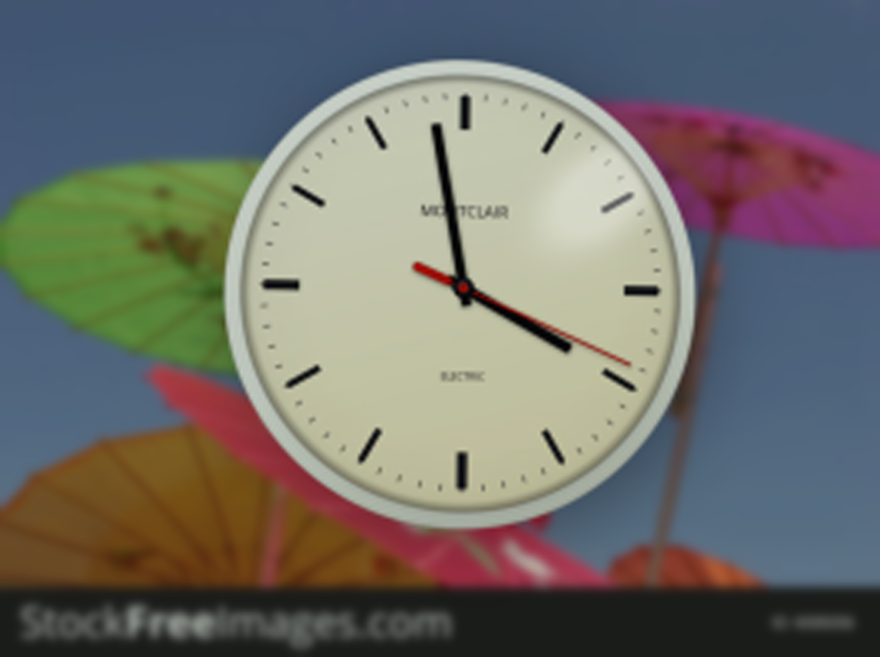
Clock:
3:58:19
